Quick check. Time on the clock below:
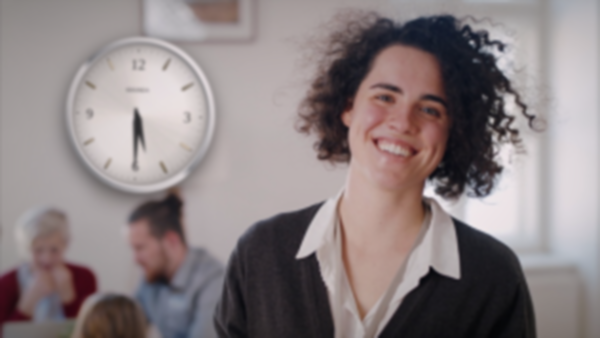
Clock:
5:30
